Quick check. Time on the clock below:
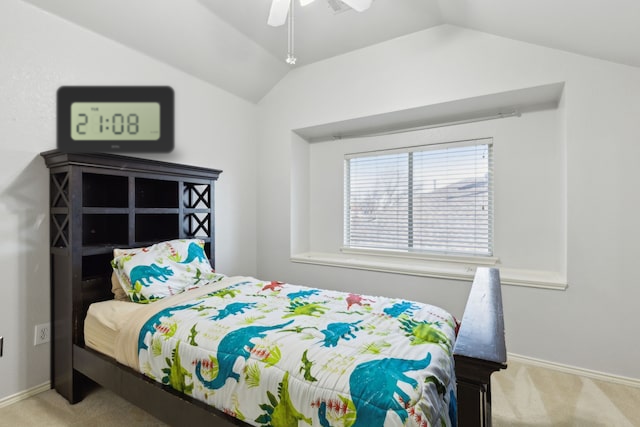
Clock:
21:08
